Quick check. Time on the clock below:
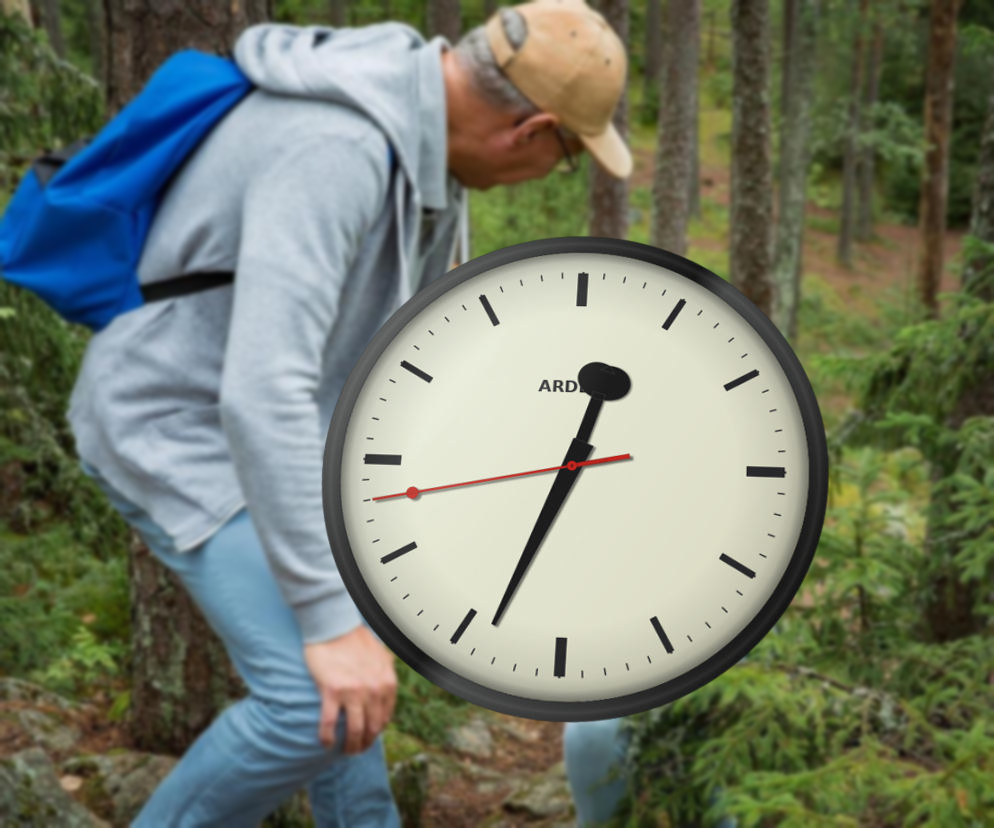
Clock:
12:33:43
